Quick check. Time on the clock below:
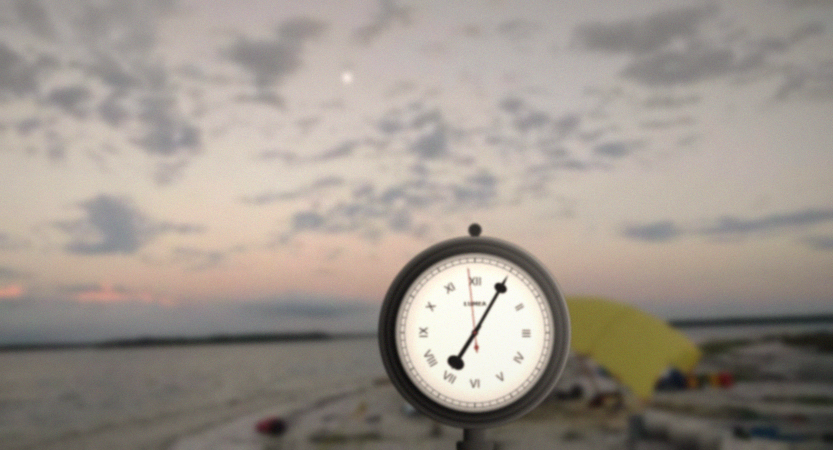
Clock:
7:04:59
